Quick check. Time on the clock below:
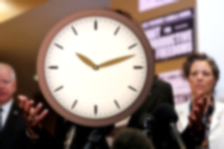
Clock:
10:12
